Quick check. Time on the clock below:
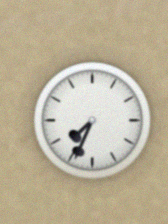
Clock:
7:34
